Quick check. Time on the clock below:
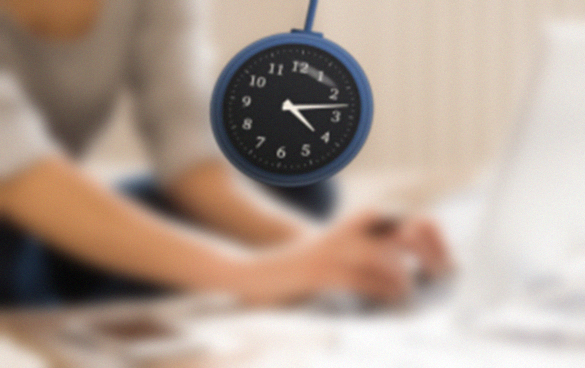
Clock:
4:13
